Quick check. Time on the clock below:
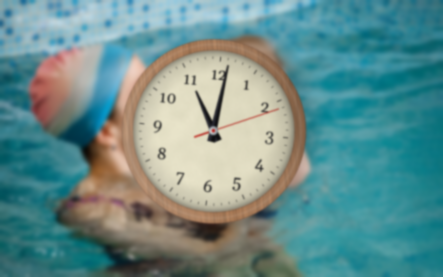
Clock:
11:01:11
